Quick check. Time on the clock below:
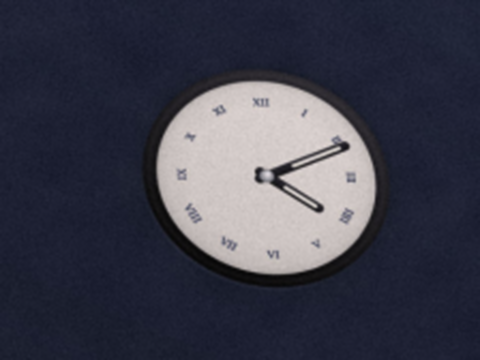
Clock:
4:11
